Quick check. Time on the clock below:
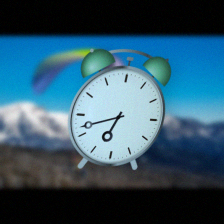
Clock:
6:42
